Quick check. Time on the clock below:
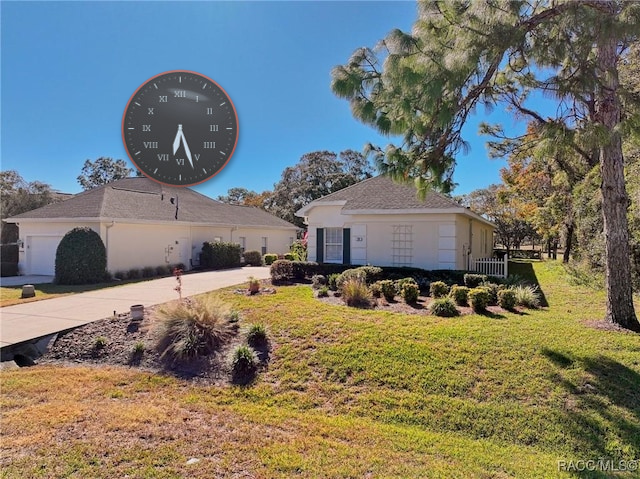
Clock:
6:27
